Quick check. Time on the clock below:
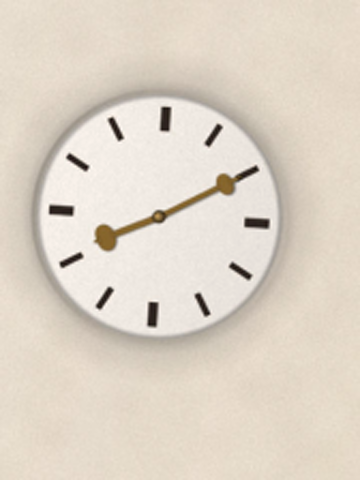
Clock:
8:10
